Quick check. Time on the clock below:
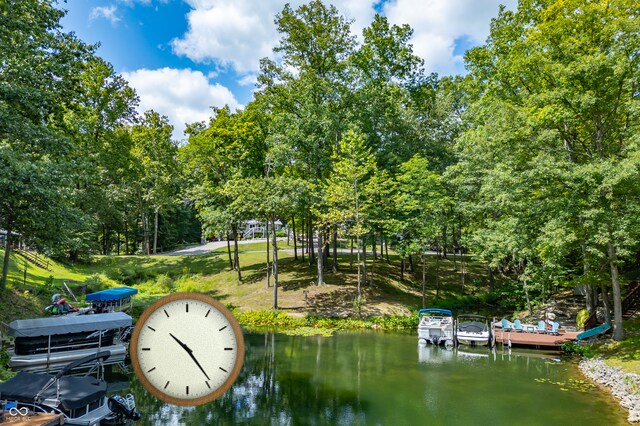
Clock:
10:24
